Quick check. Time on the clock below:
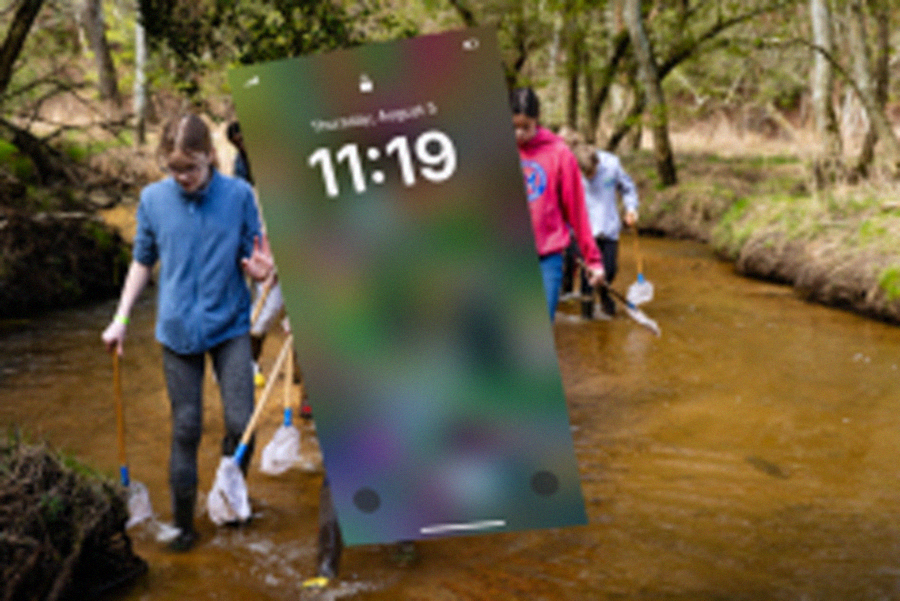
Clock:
11:19
